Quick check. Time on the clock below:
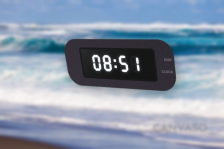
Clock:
8:51
